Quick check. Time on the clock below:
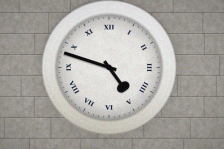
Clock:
4:48
